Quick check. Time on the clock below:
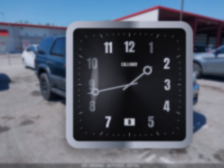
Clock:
1:43
